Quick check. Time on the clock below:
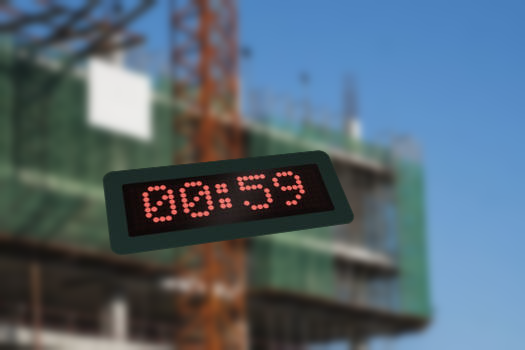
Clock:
0:59
